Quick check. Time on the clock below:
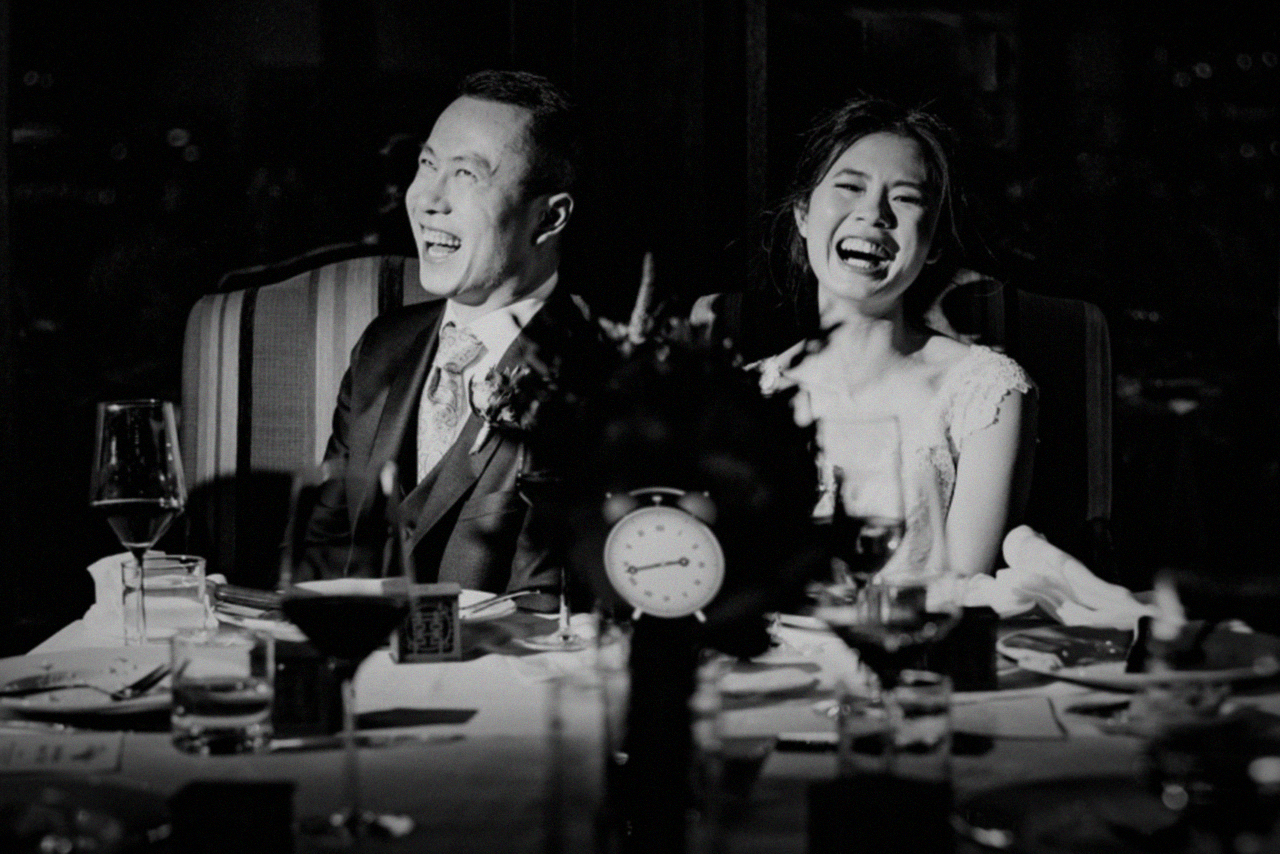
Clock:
2:43
